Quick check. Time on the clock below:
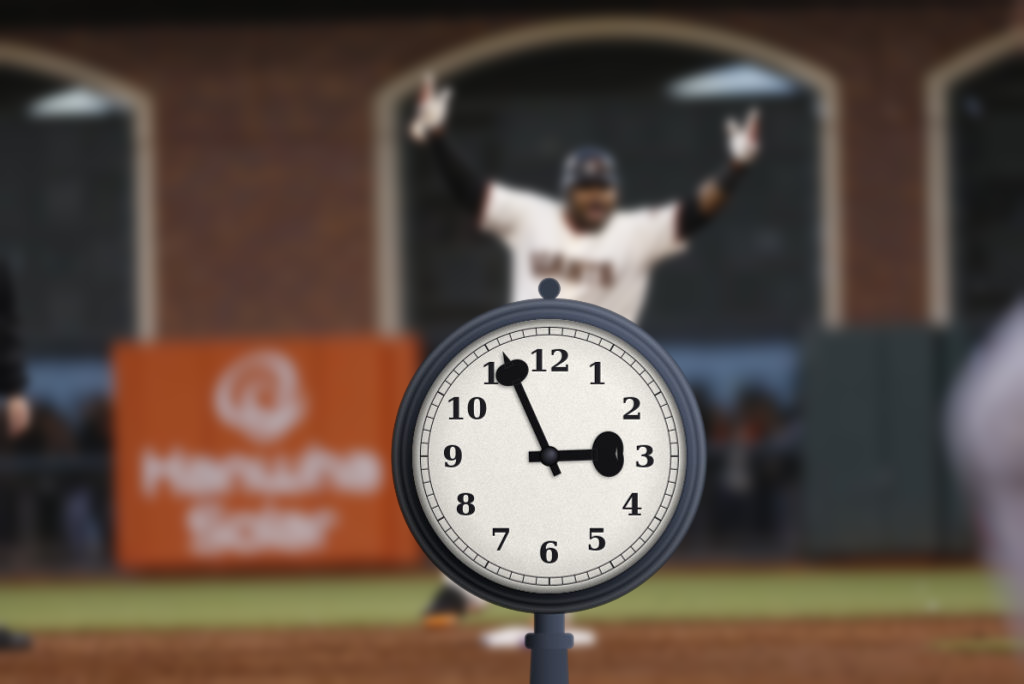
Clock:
2:56
